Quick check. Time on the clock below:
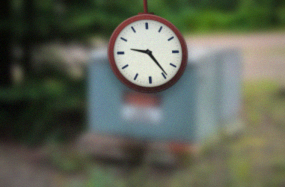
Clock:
9:24
